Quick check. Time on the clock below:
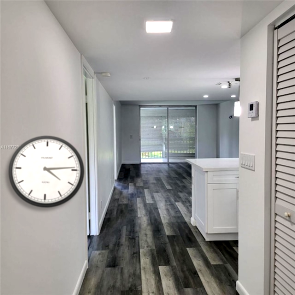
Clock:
4:14
